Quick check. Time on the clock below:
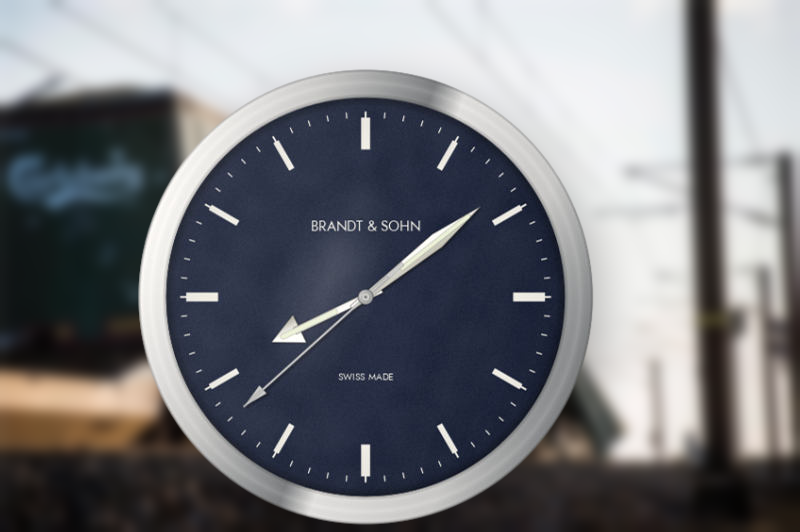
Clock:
8:08:38
